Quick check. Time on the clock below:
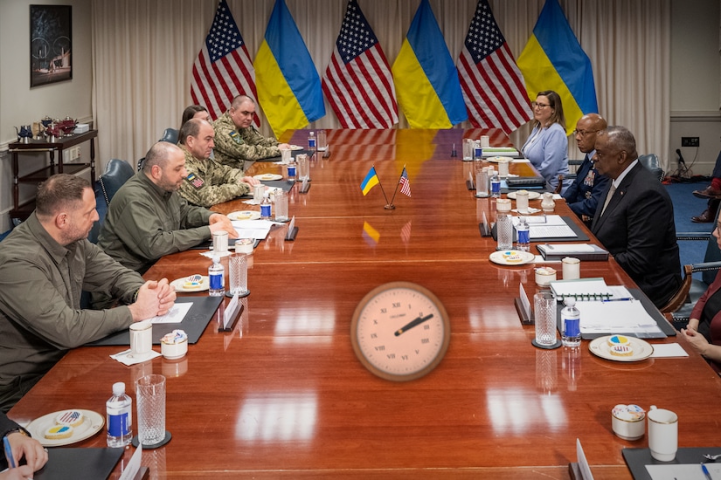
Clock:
2:12
